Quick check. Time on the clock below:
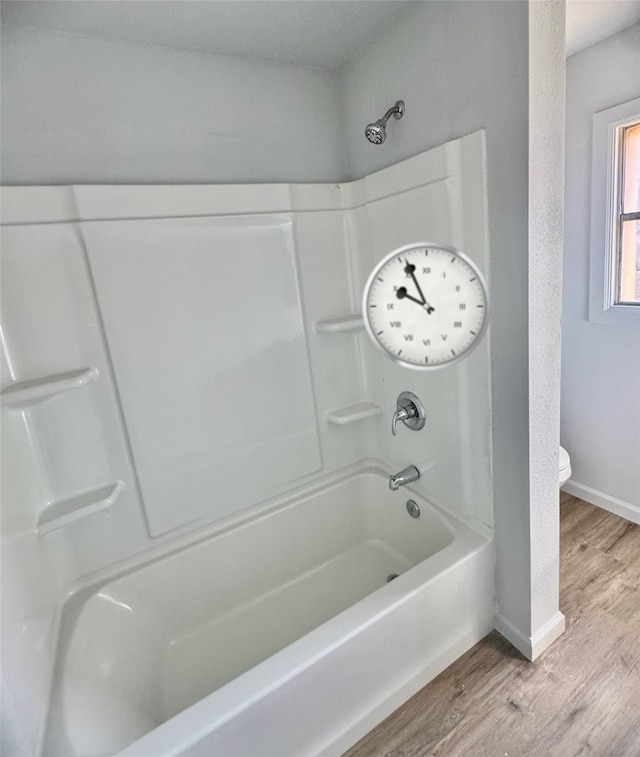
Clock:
9:56
